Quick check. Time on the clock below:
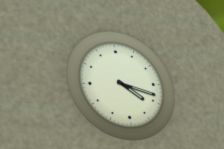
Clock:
4:18
